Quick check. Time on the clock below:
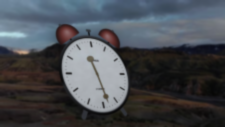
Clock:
11:28
